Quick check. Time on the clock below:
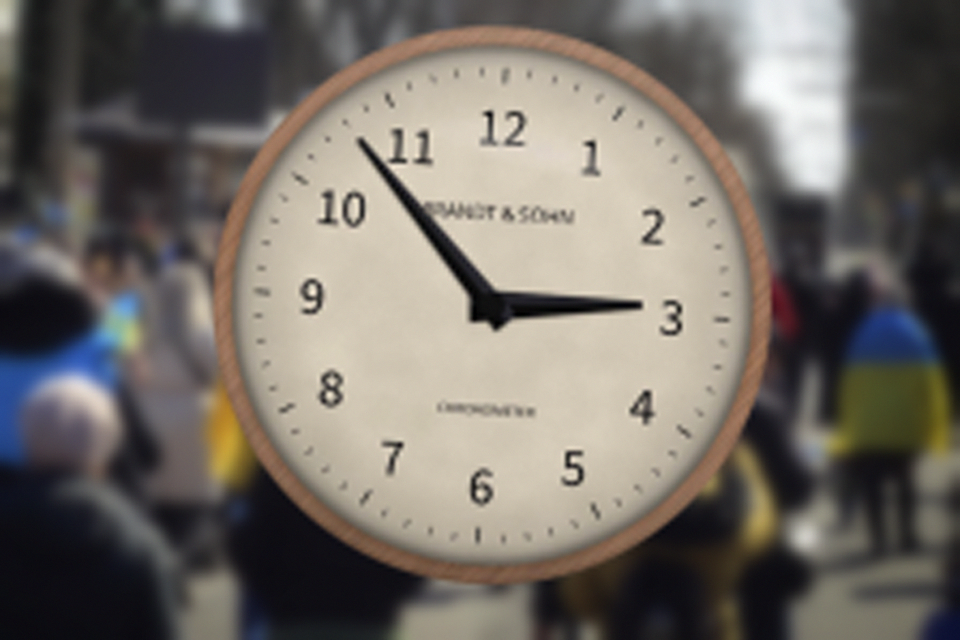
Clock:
2:53
